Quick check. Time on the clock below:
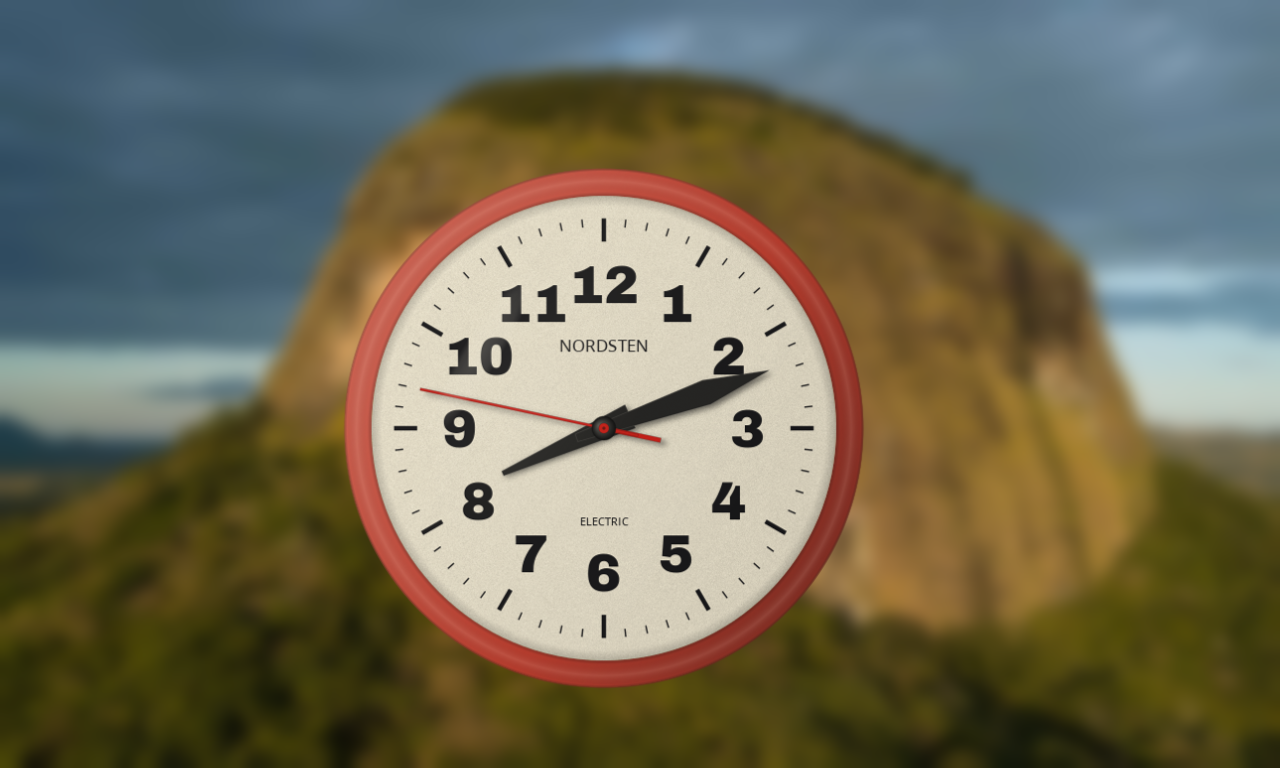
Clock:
8:11:47
